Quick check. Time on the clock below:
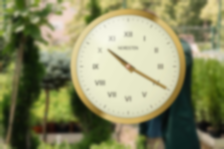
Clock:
10:20
